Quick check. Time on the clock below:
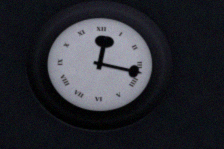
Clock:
12:17
